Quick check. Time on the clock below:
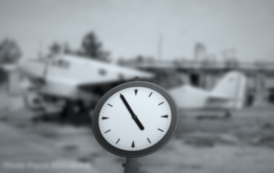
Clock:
4:55
